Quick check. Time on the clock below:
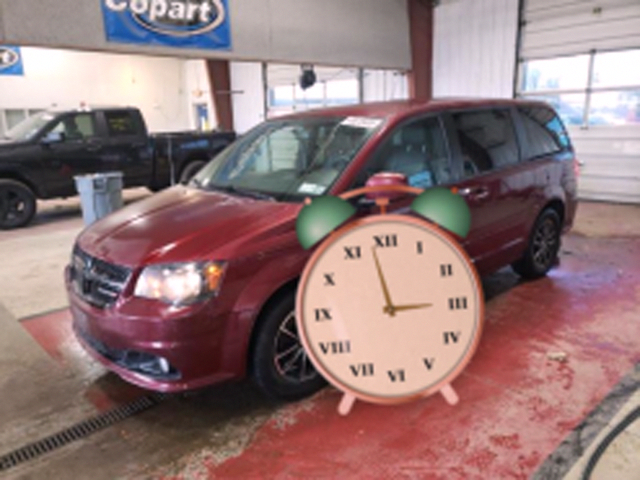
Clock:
2:58
